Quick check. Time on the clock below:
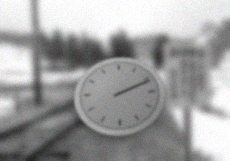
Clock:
2:11
